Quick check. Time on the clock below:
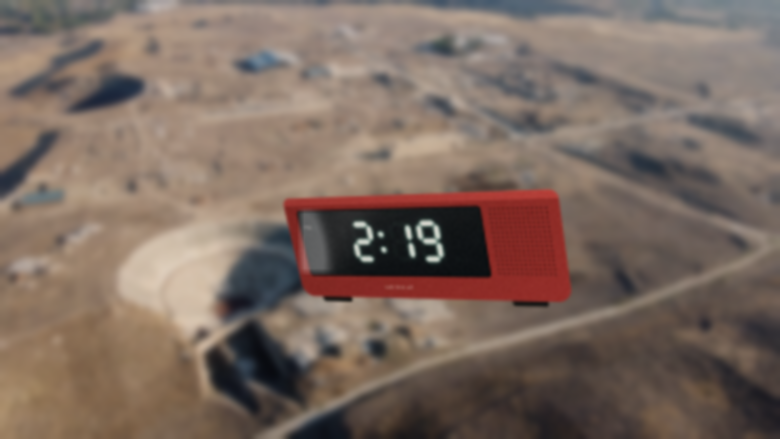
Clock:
2:19
